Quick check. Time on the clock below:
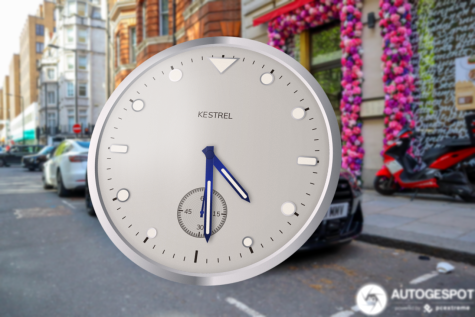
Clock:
4:29
